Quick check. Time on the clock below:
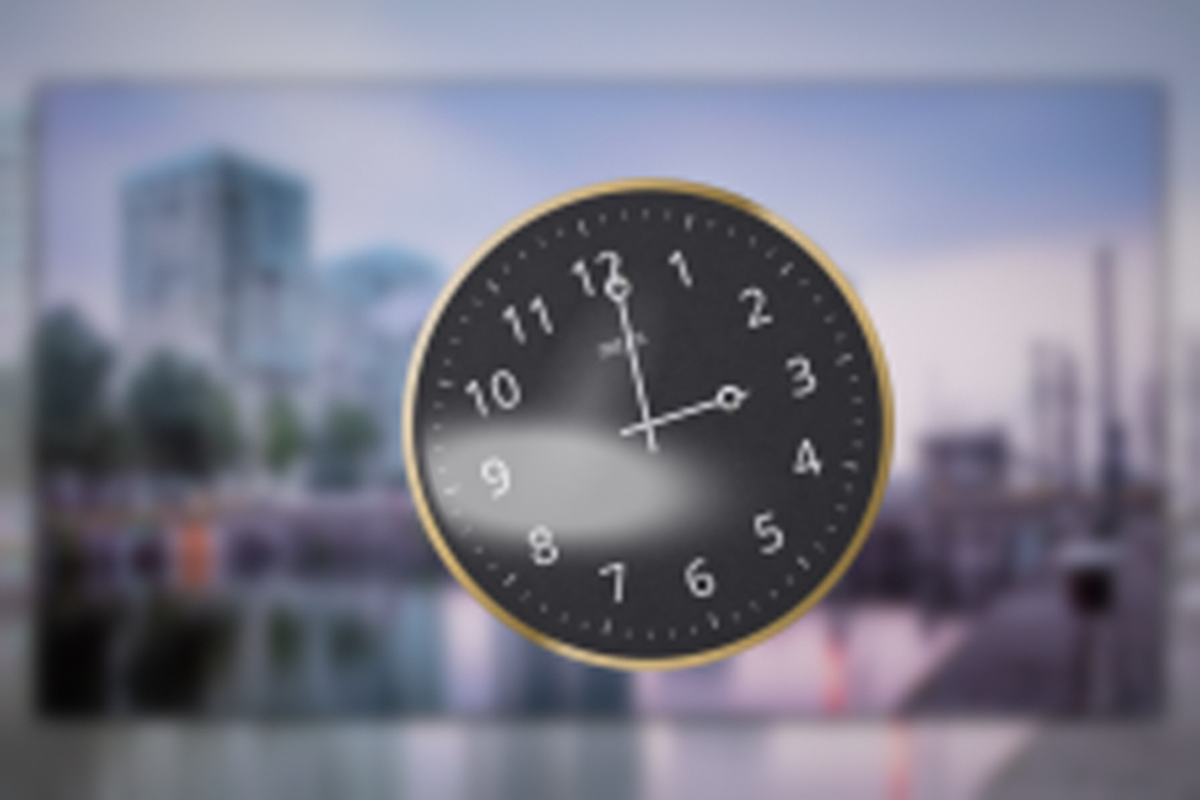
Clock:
3:01
